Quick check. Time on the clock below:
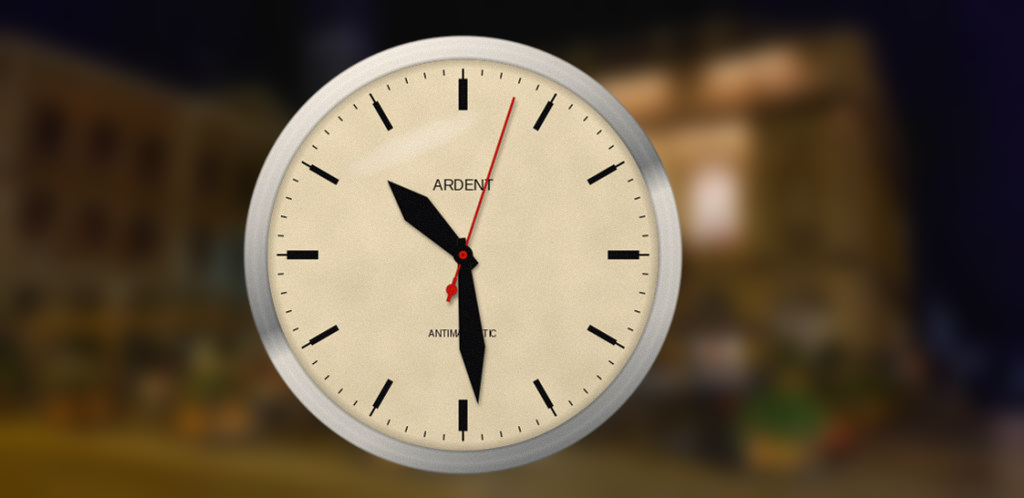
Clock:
10:29:03
